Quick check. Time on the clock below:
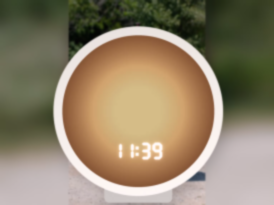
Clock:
11:39
